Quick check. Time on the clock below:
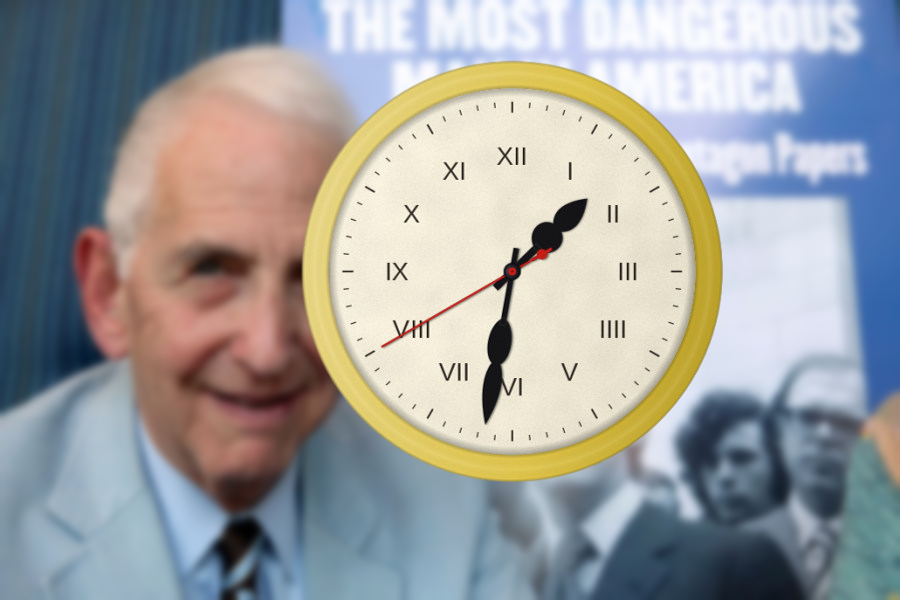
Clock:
1:31:40
